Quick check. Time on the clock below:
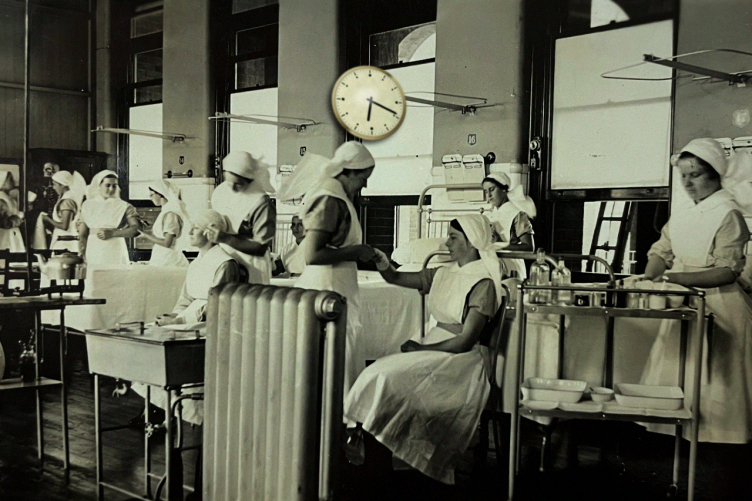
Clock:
6:19
